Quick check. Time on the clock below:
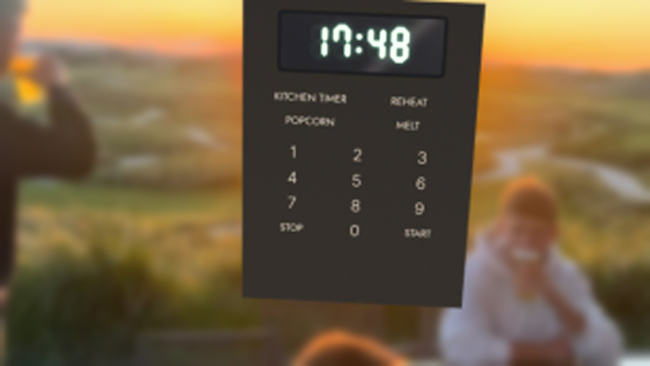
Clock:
17:48
